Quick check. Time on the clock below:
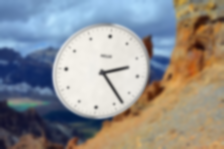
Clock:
2:23
